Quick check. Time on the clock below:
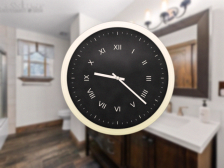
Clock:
9:22
